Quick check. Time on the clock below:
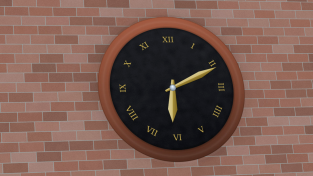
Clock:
6:11
